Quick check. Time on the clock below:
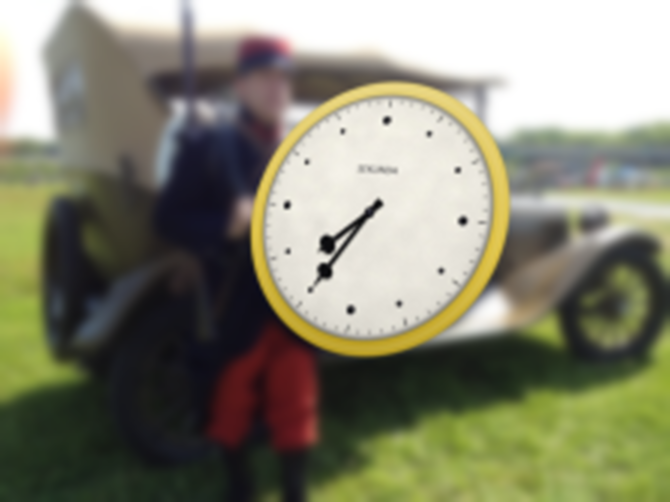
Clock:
7:35
